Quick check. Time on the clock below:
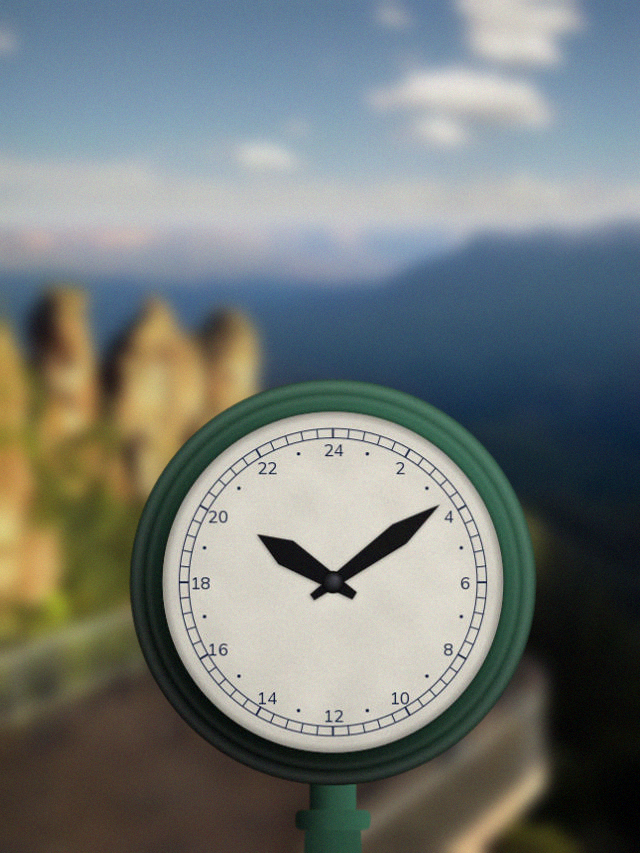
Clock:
20:09
